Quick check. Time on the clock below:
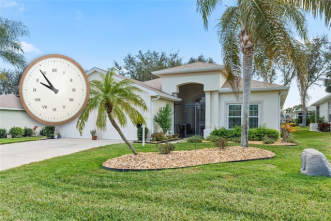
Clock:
9:54
